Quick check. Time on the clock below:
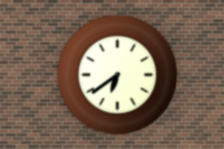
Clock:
6:39
